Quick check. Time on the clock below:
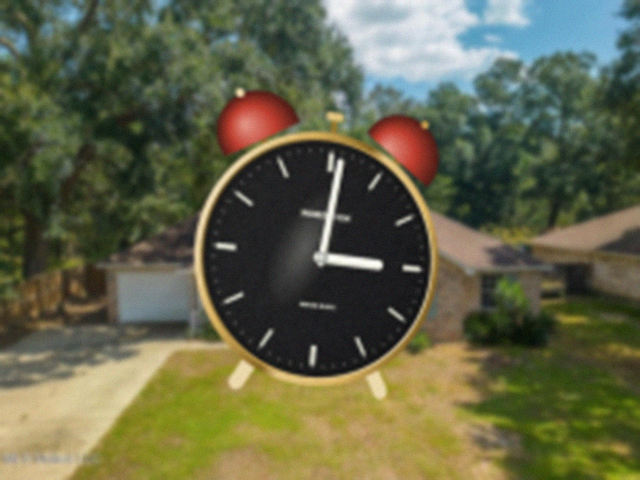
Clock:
3:01
